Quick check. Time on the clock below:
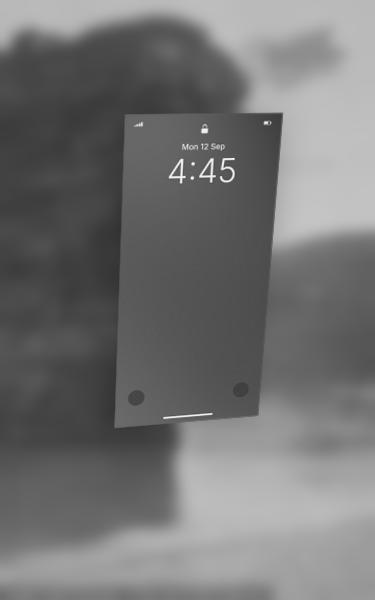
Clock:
4:45
